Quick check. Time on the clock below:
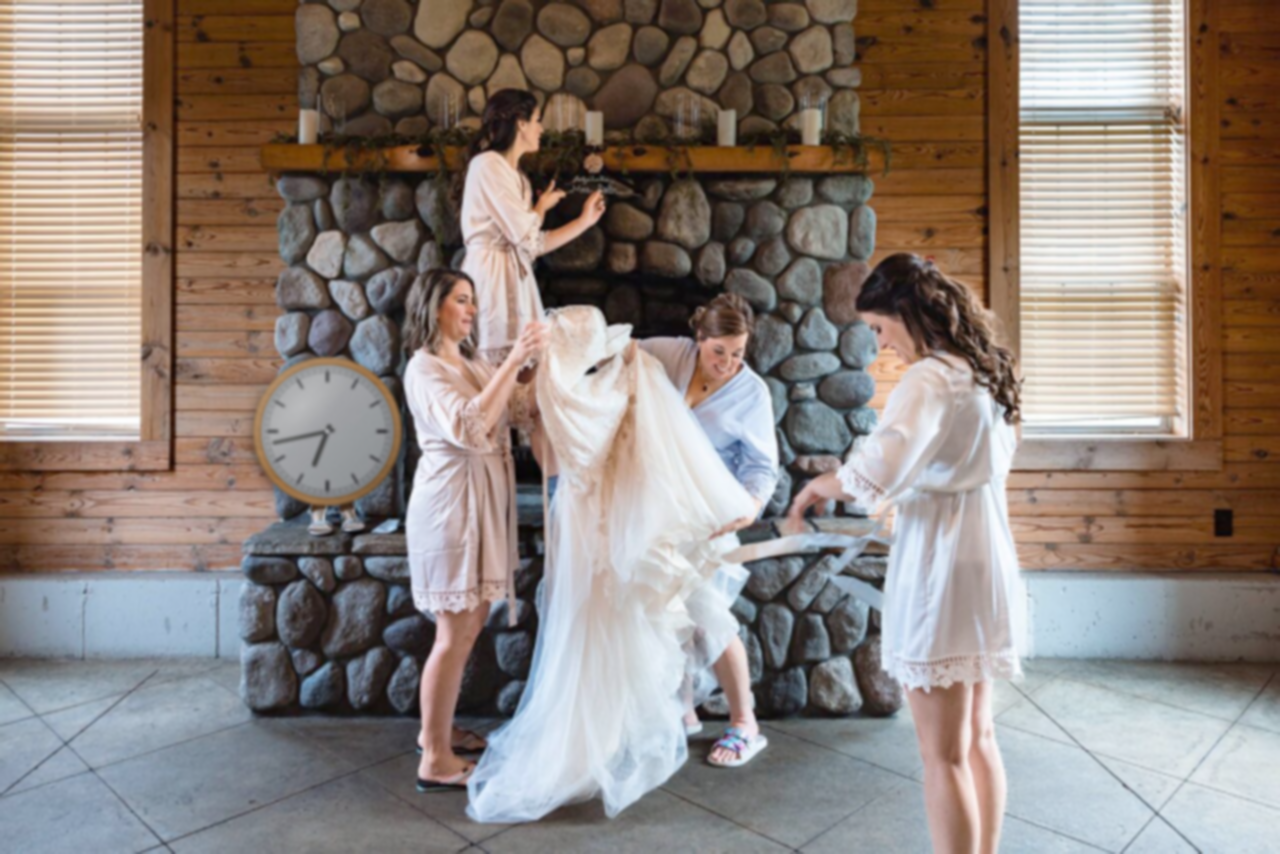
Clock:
6:43
